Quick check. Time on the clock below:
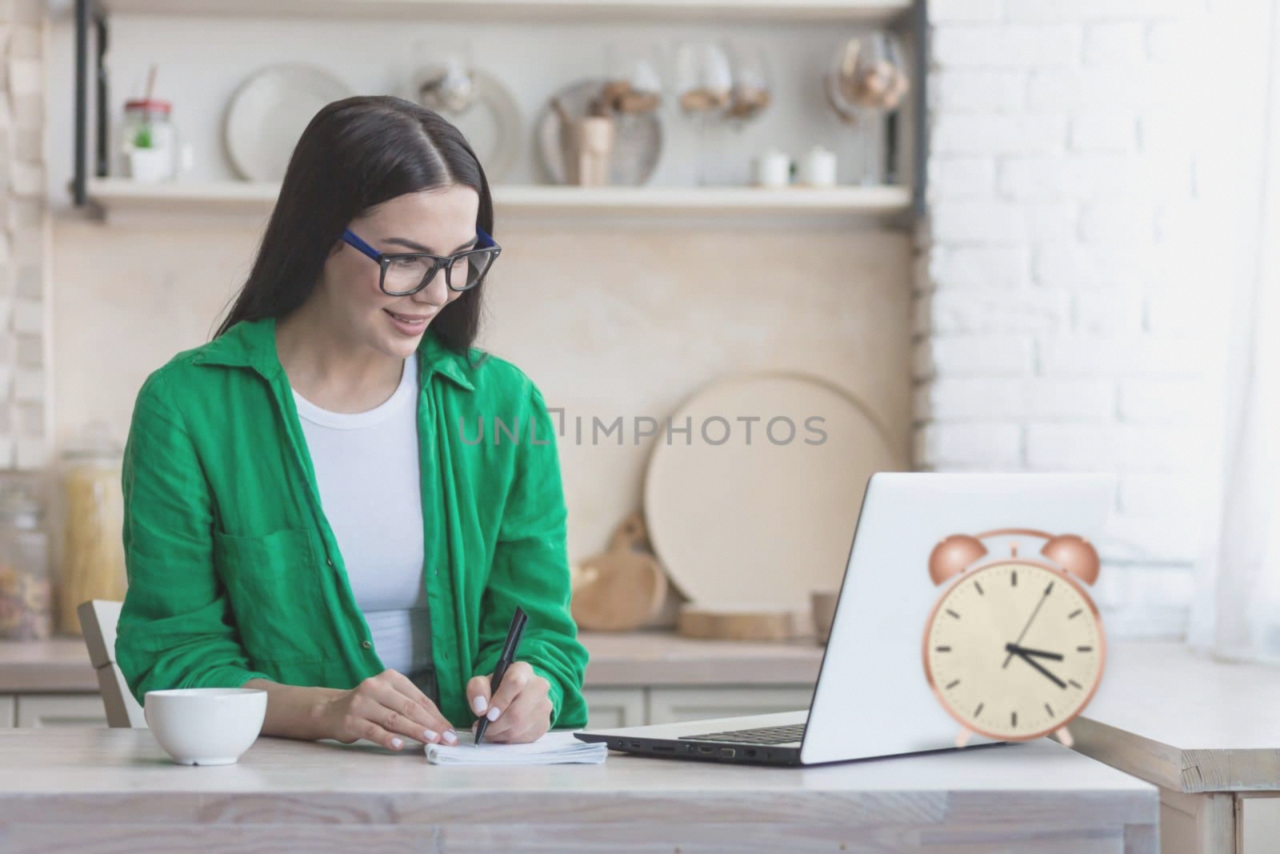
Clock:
3:21:05
